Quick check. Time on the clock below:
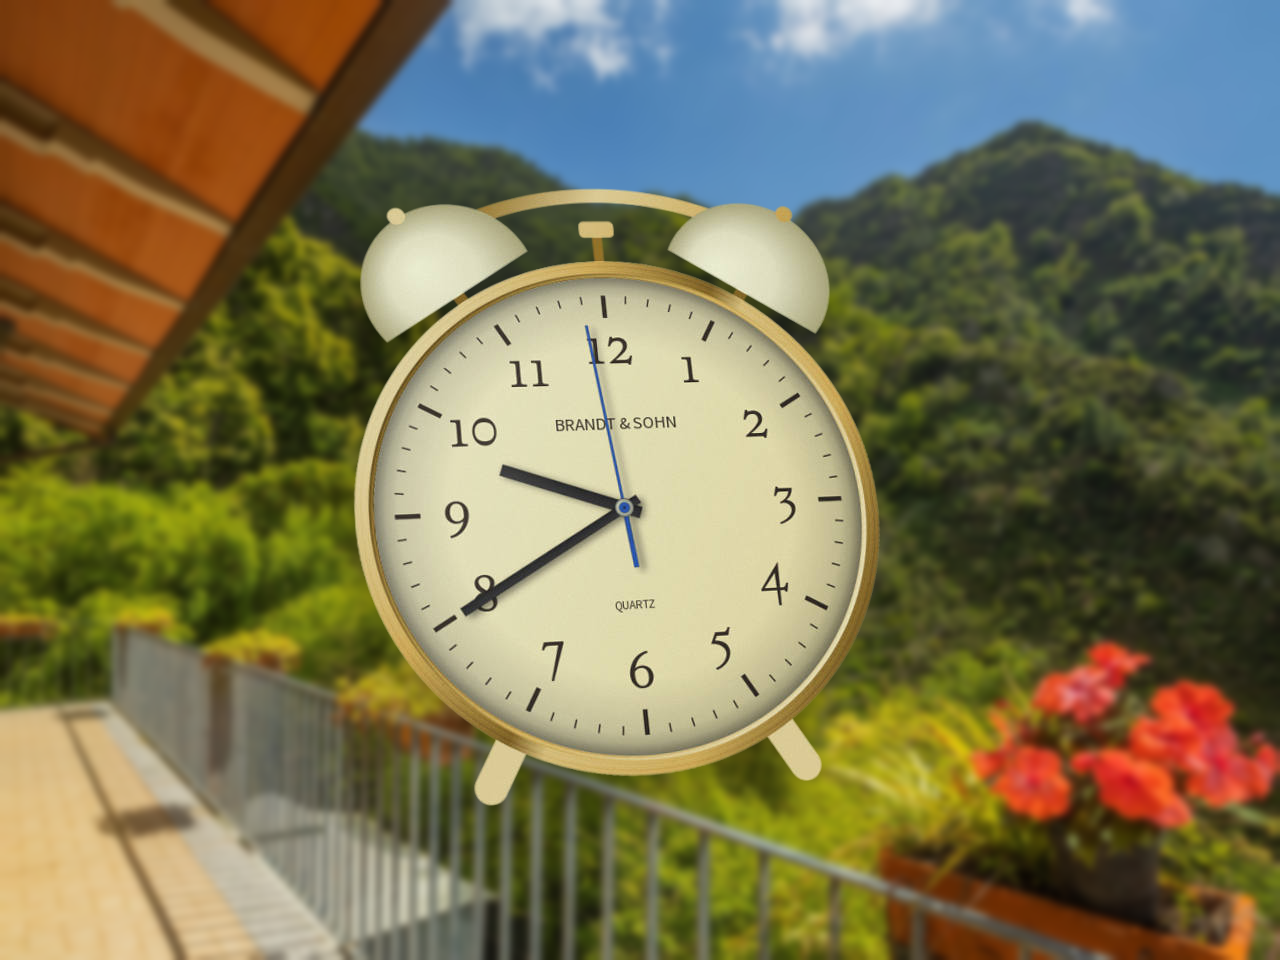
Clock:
9:39:59
